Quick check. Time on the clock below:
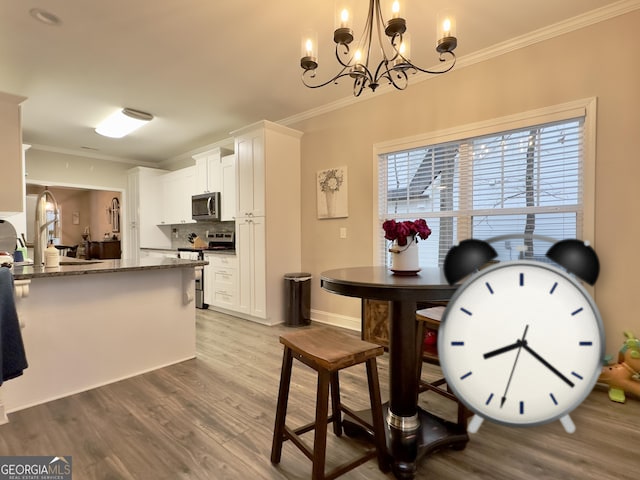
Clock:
8:21:33
